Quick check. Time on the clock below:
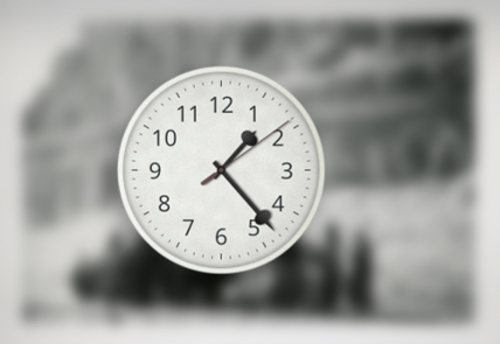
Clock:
1:23:09
